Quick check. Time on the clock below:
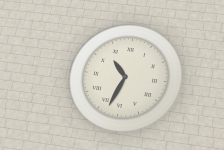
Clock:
10:33
